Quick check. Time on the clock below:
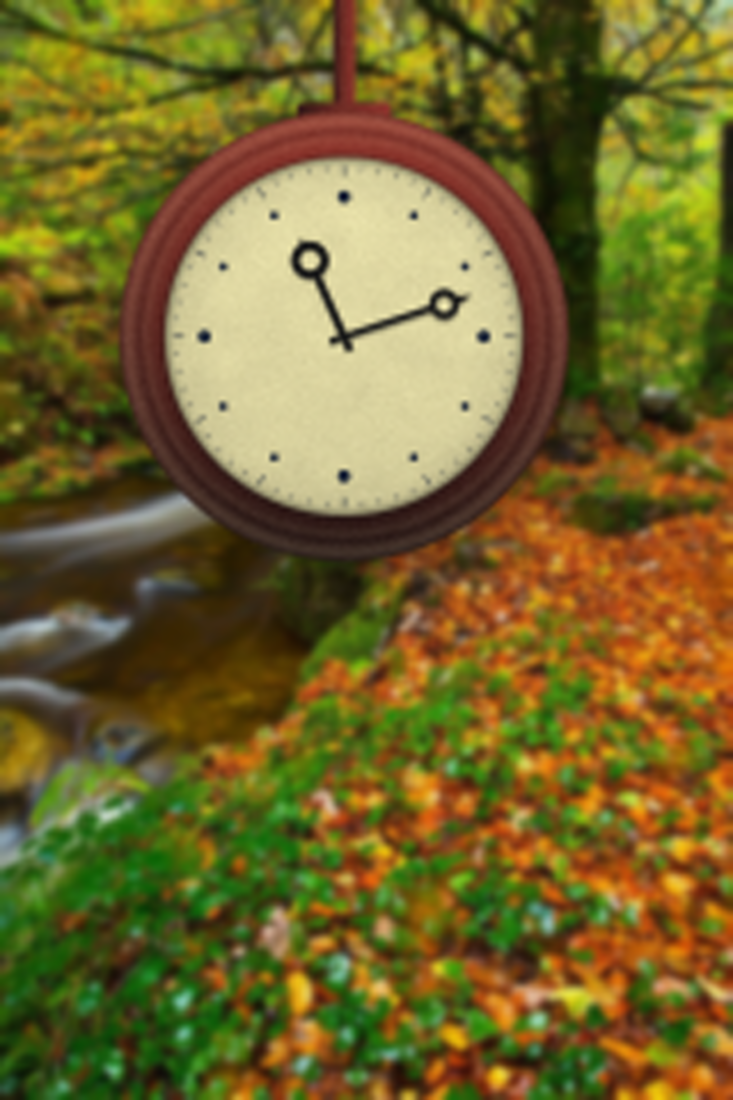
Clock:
11:12
